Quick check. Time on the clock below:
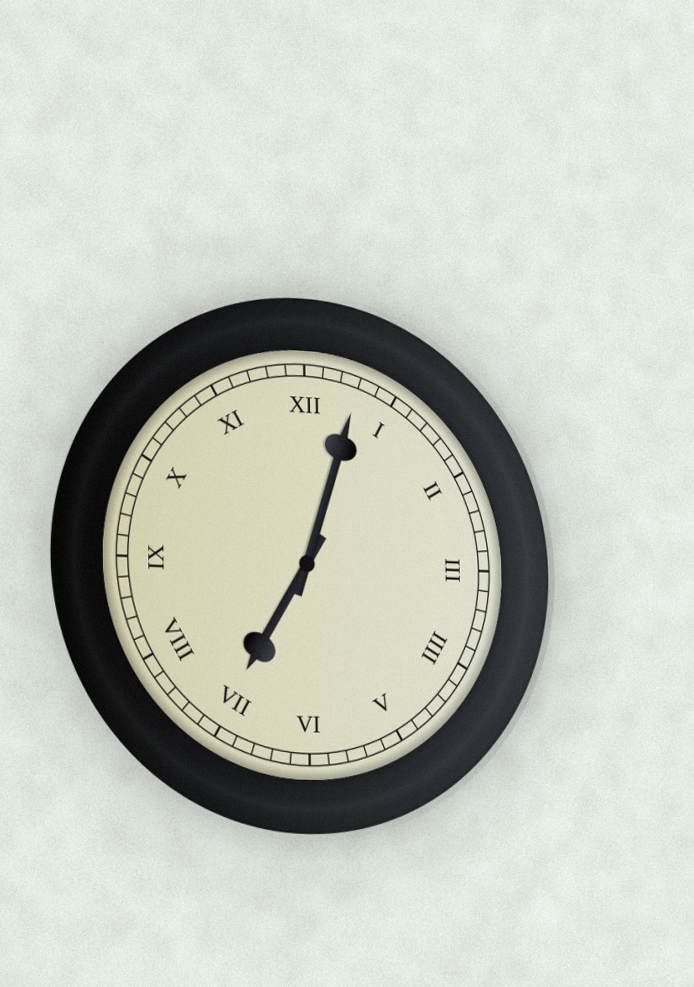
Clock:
7:03
